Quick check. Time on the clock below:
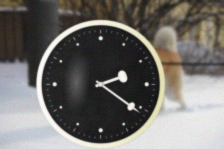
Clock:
2:21
